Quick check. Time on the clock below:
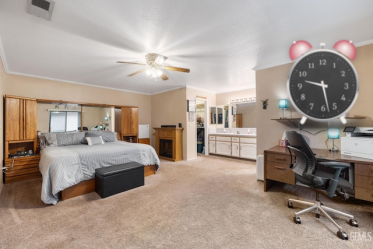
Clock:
9:28
